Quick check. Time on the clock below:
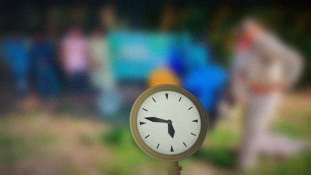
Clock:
5:47
